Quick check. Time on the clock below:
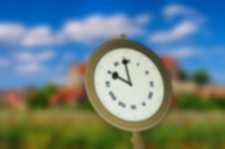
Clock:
9:59
